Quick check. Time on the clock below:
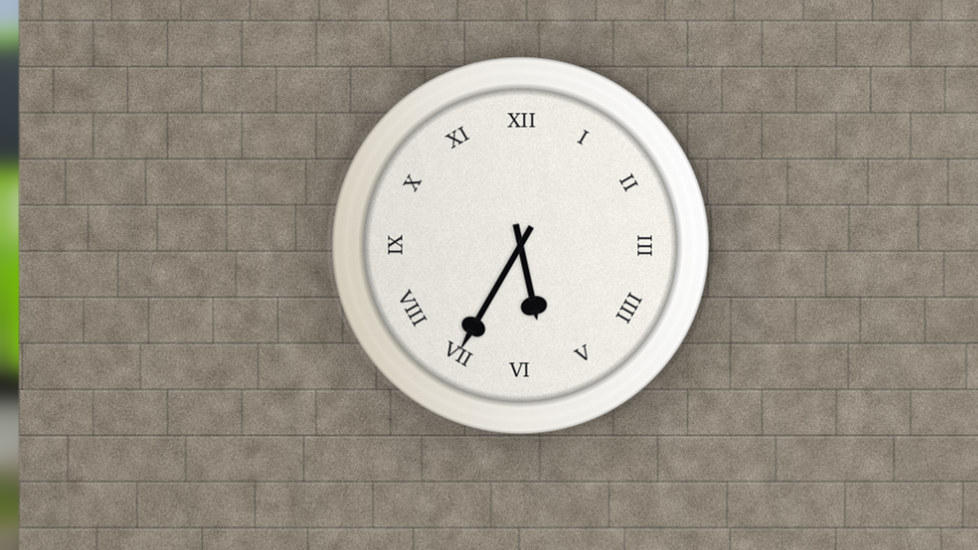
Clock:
5:35
